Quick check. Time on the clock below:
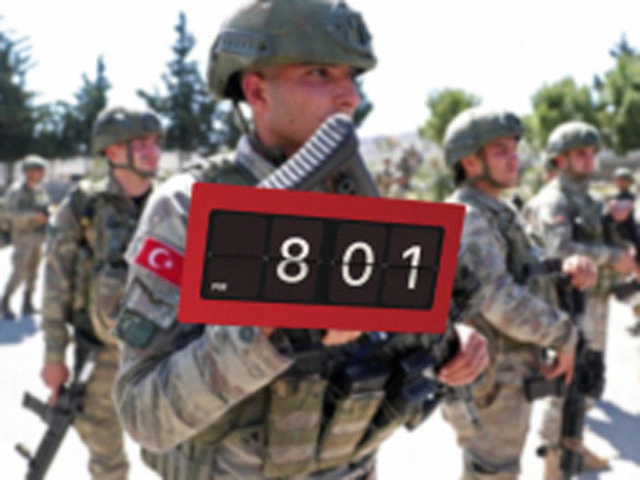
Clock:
8:01
